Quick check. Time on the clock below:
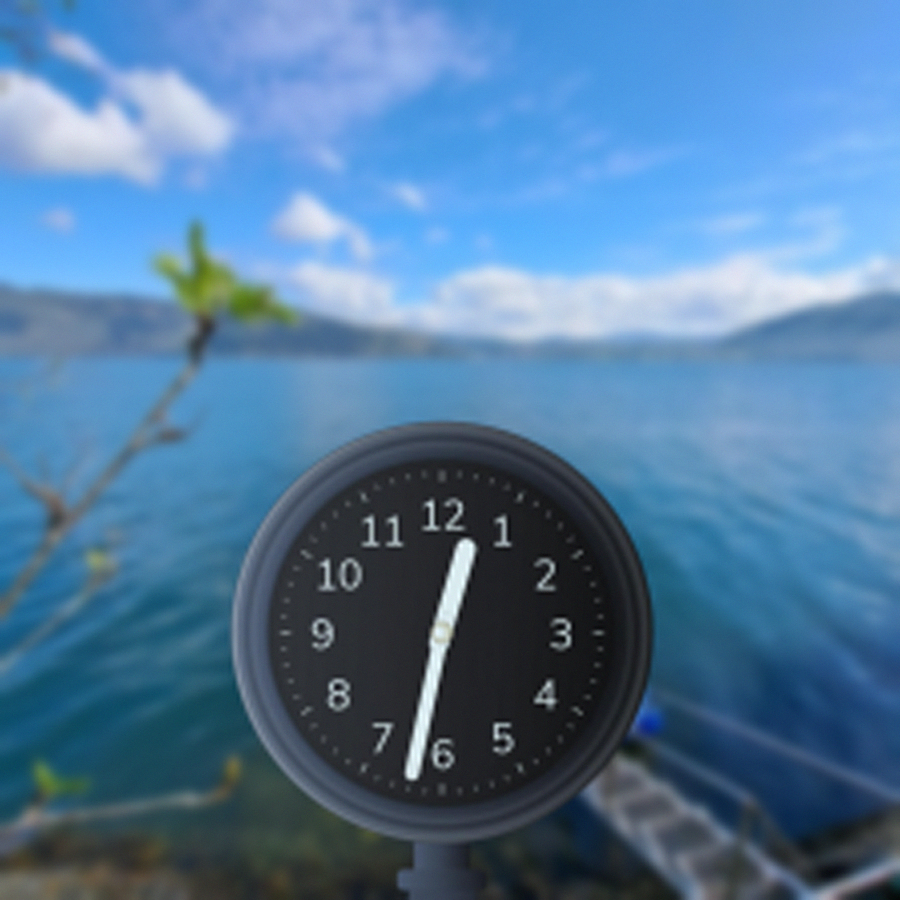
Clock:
12:32
